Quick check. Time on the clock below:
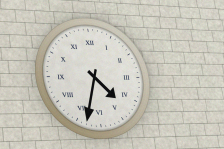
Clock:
4:33
